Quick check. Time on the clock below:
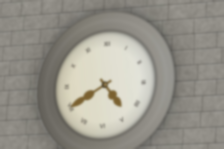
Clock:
4:40
